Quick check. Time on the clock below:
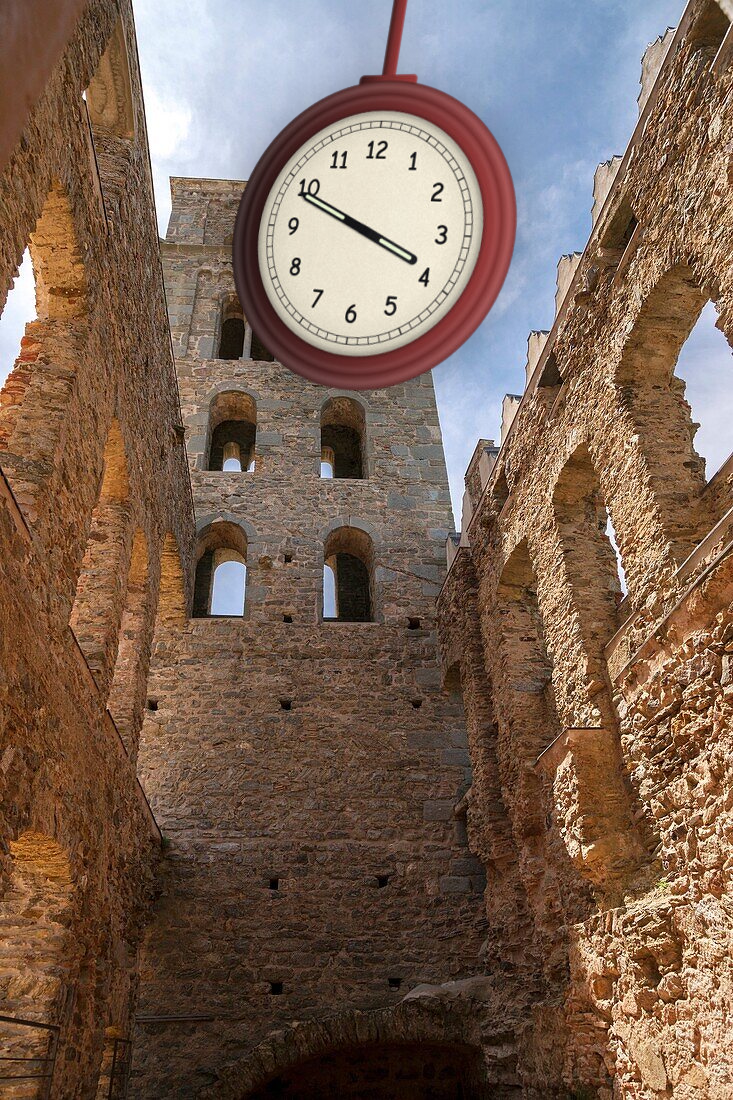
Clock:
3:49
